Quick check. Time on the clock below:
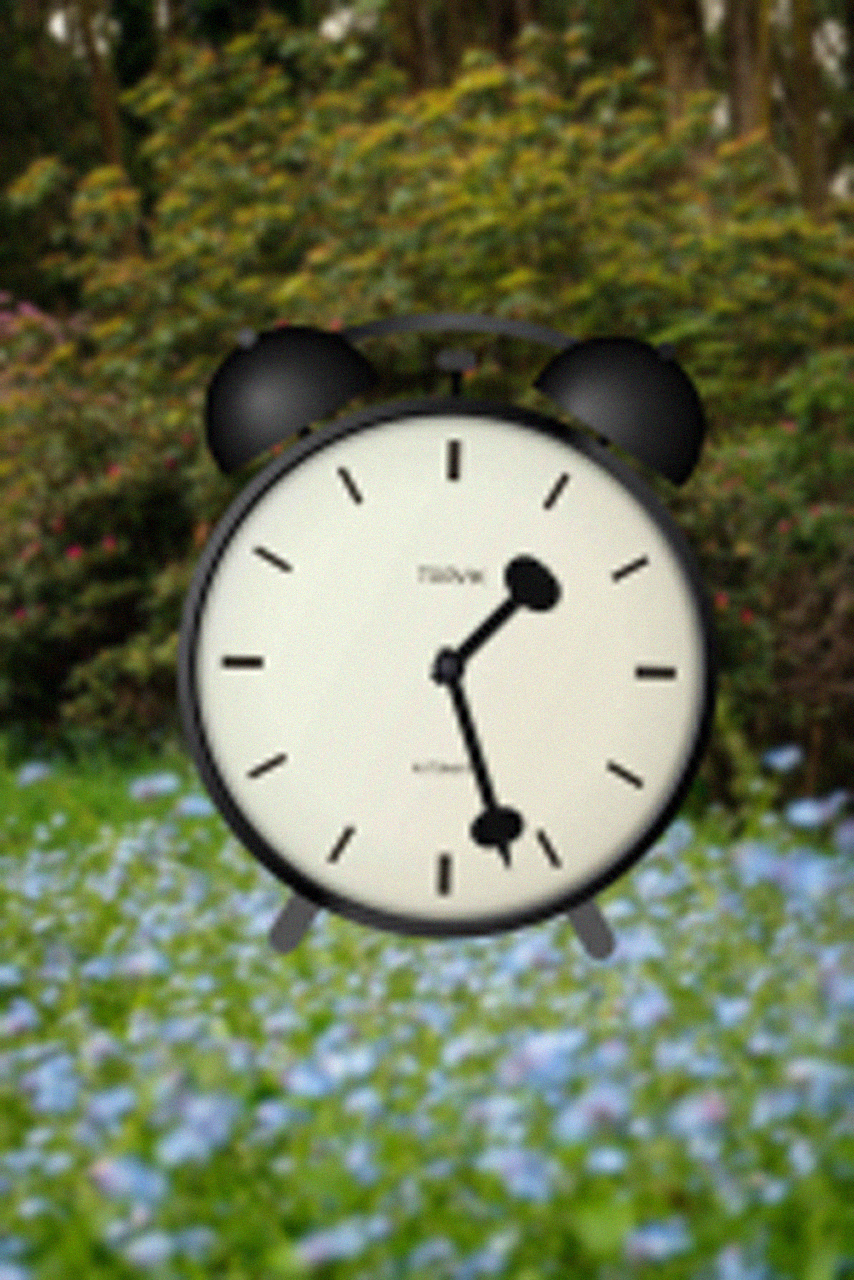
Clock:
1:27
